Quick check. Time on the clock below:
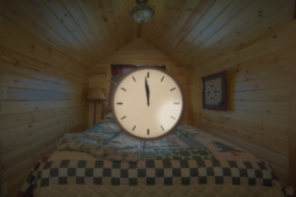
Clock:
11:59
